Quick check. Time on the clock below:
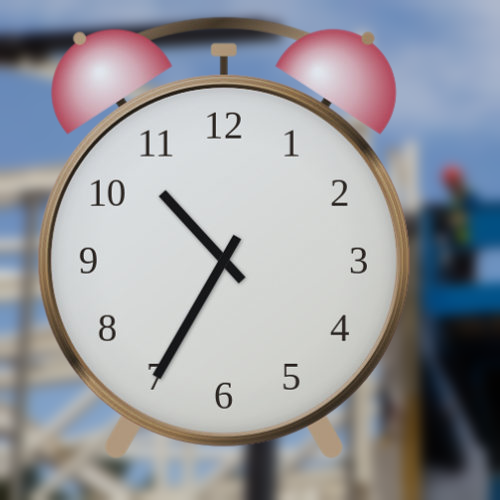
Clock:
10:35
